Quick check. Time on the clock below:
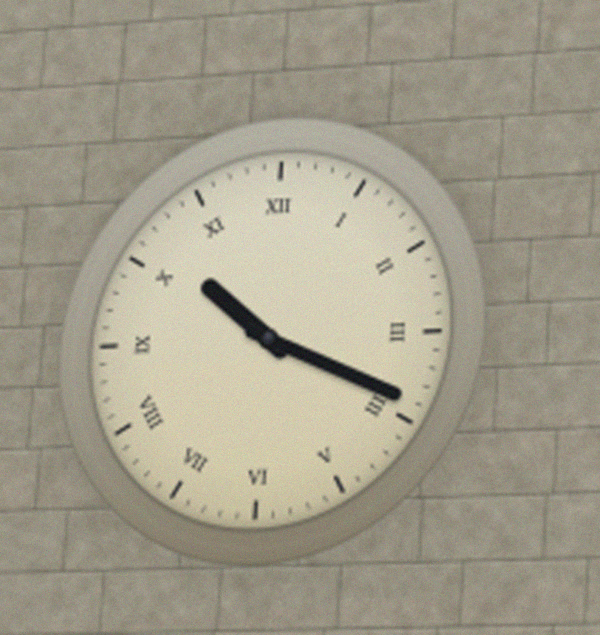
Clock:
10:19
